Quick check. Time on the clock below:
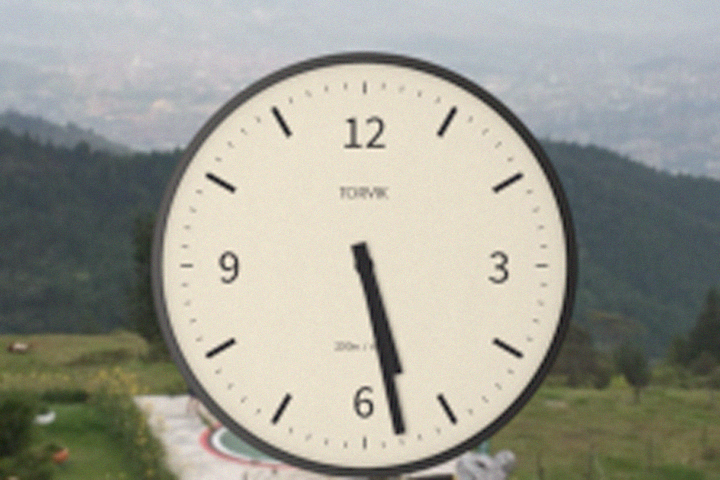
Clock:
5:28
